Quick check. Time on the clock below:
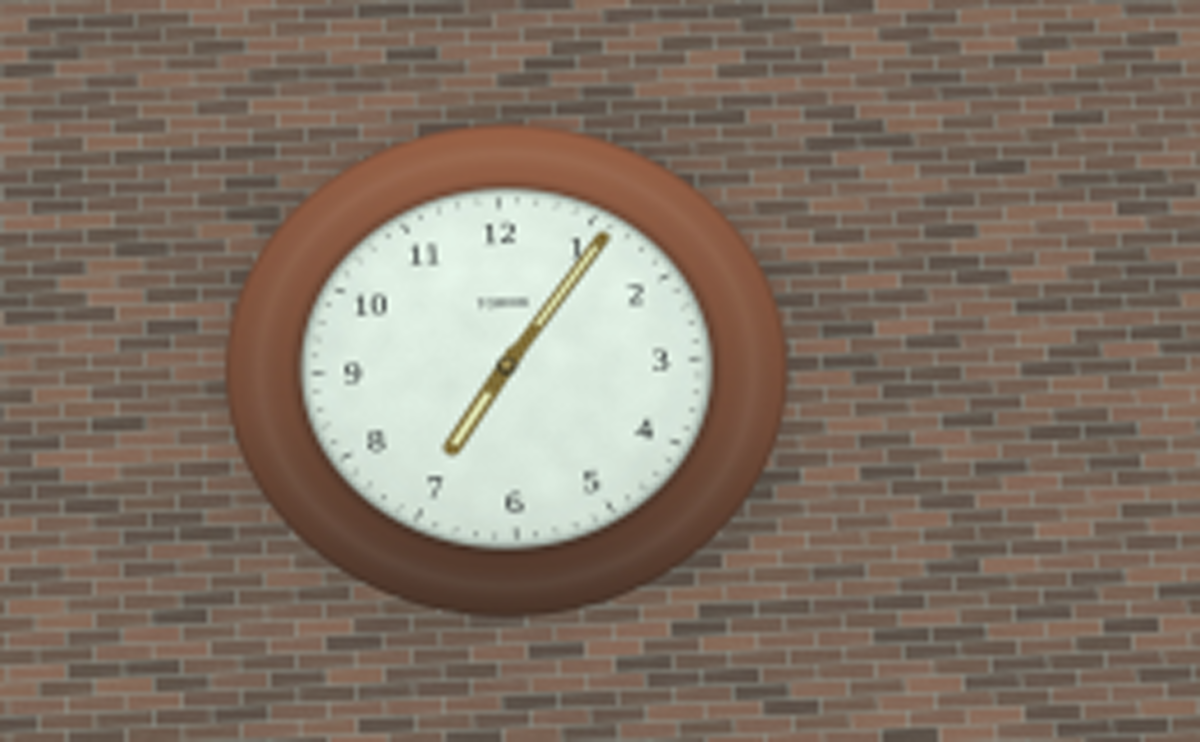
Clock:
7:06
